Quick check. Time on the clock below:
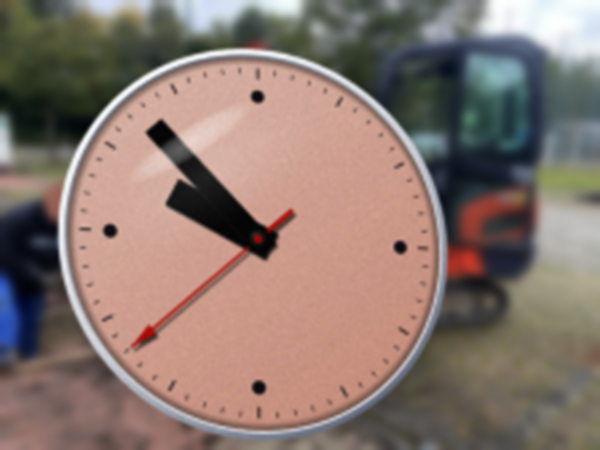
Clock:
9:52:38
